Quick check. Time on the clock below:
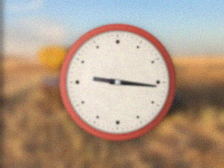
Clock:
9:16
